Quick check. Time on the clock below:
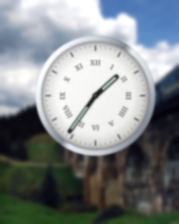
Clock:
1:36
